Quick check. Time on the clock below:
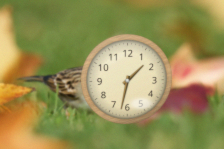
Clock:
1:32
